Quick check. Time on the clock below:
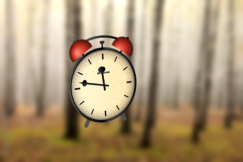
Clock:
11:47
